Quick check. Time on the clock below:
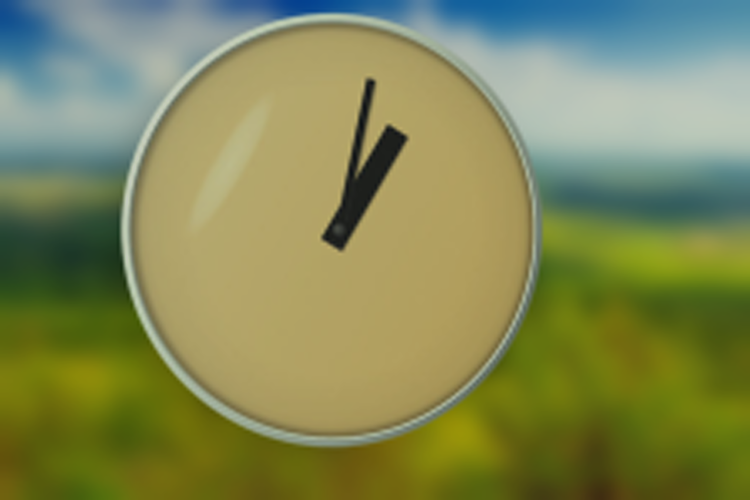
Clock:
1:02
